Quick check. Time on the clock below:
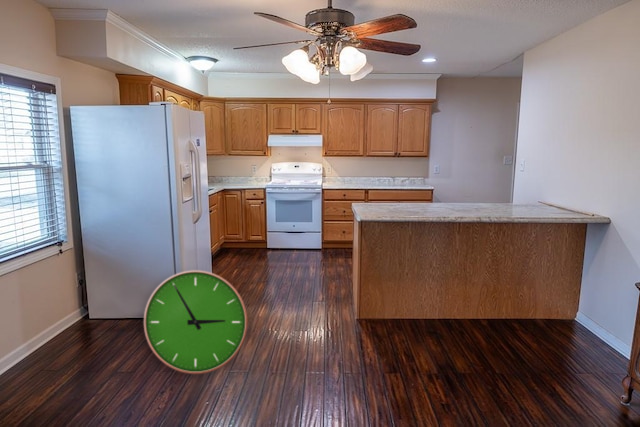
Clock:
2:55
